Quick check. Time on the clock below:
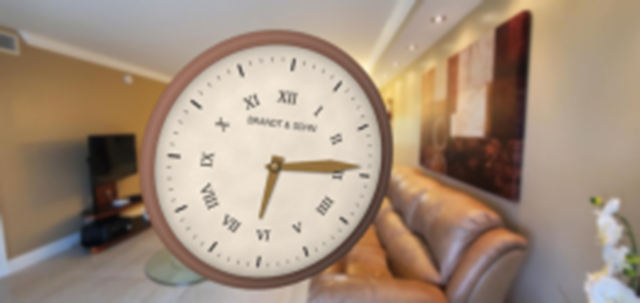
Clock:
6:14
